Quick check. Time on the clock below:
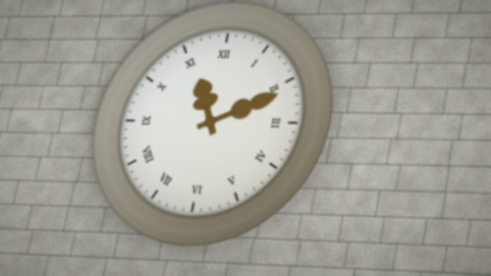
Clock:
11:11
